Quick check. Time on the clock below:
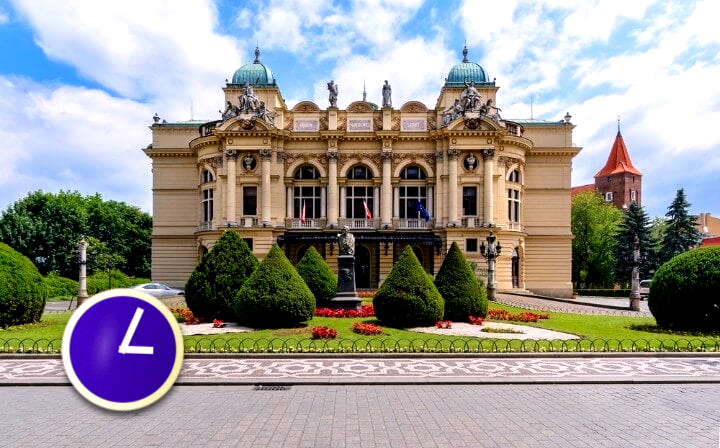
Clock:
3:04
